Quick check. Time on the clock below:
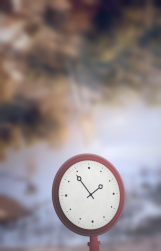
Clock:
1:54
